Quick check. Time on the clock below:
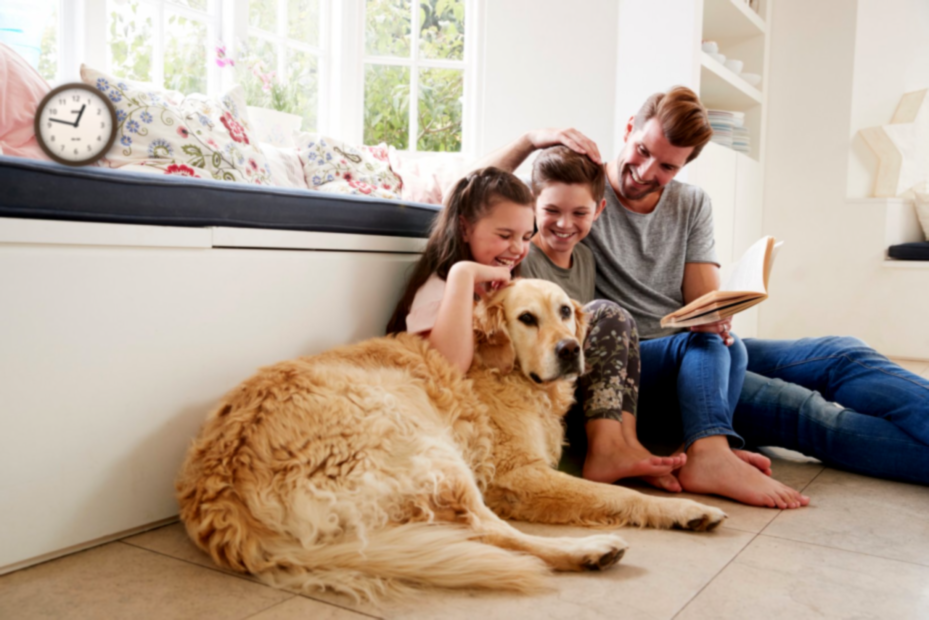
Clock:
12:47
